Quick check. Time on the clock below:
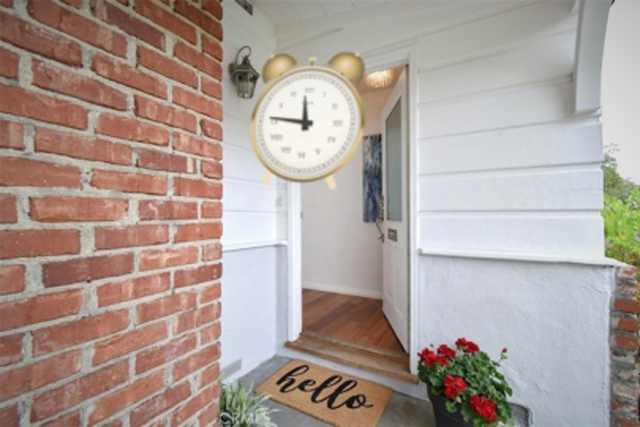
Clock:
11:46
